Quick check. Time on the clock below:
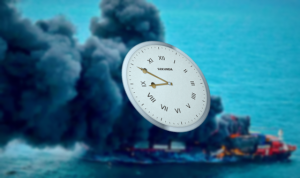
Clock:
8:50
